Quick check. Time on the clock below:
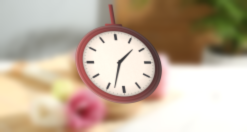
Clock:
1:33
